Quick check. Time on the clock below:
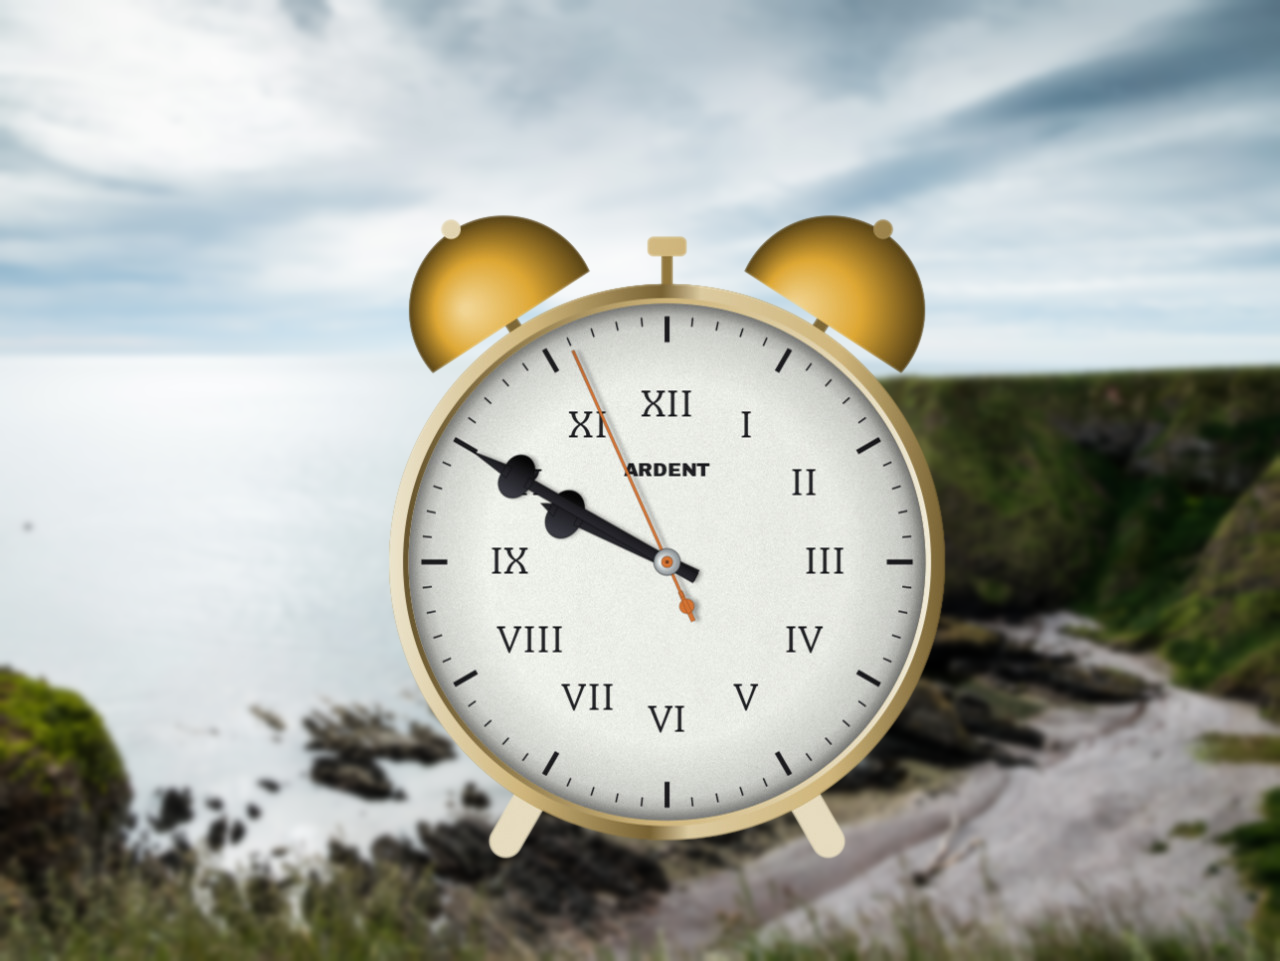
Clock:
9:49:56
